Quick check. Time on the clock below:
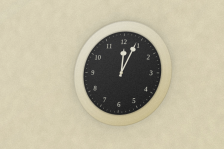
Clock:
12:04
